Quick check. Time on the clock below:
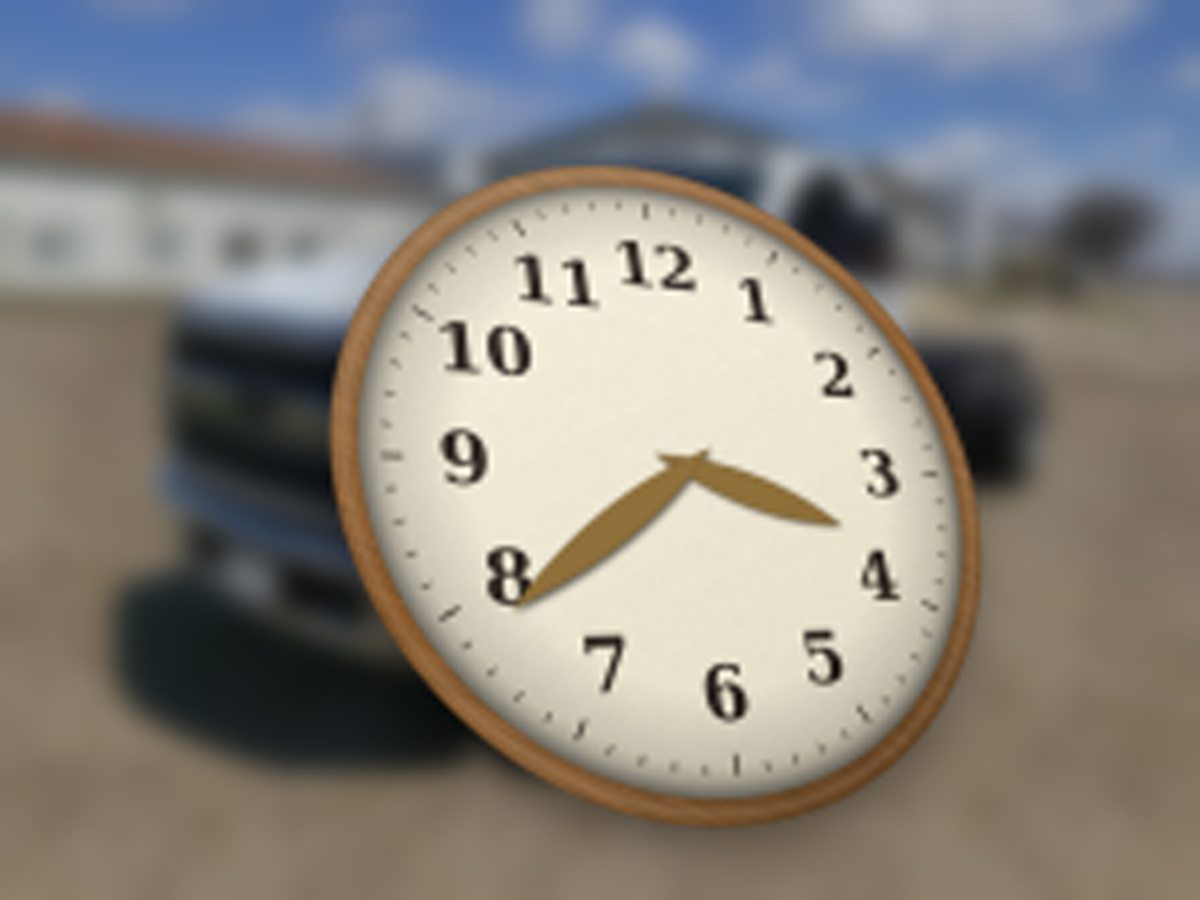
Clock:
3:39
